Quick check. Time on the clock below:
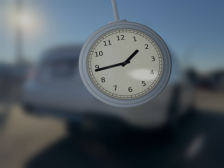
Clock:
1:44
